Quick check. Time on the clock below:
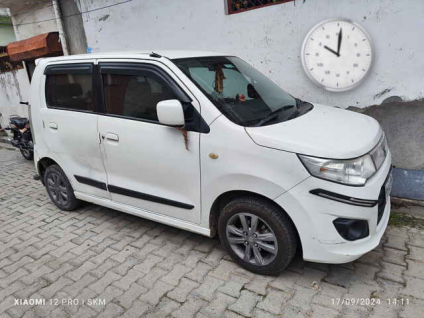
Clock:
10:01
